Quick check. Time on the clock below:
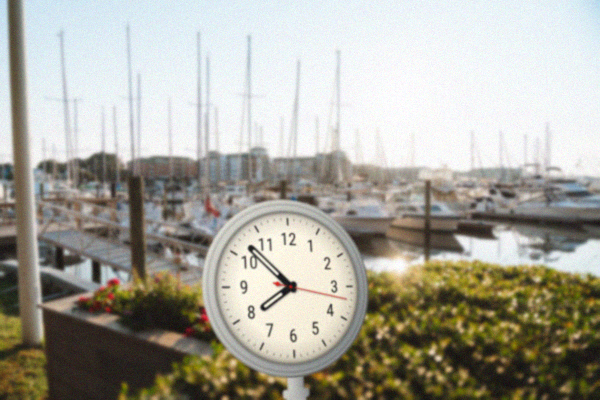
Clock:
7:52:17
